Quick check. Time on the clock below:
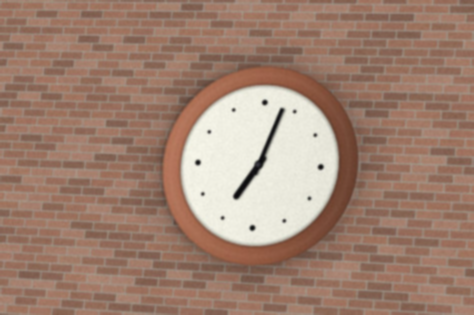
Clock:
7:03
